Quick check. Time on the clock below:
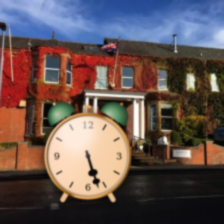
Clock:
5:27
